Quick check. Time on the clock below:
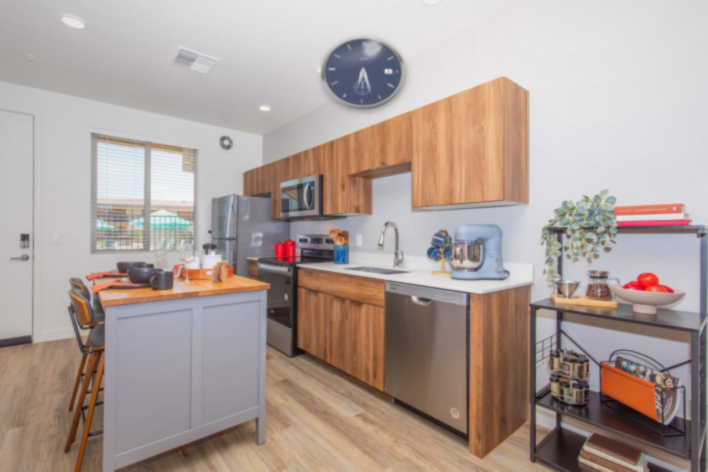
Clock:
6:27
